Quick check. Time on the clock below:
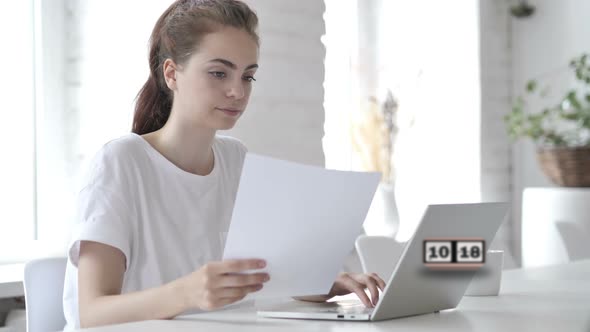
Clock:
10:18
